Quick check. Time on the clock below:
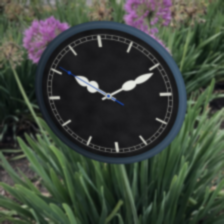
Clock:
10:10:51
